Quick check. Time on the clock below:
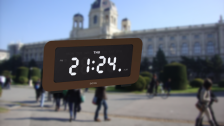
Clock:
21:24
